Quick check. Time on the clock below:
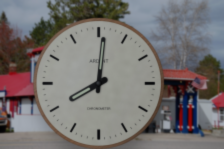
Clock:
8:01
